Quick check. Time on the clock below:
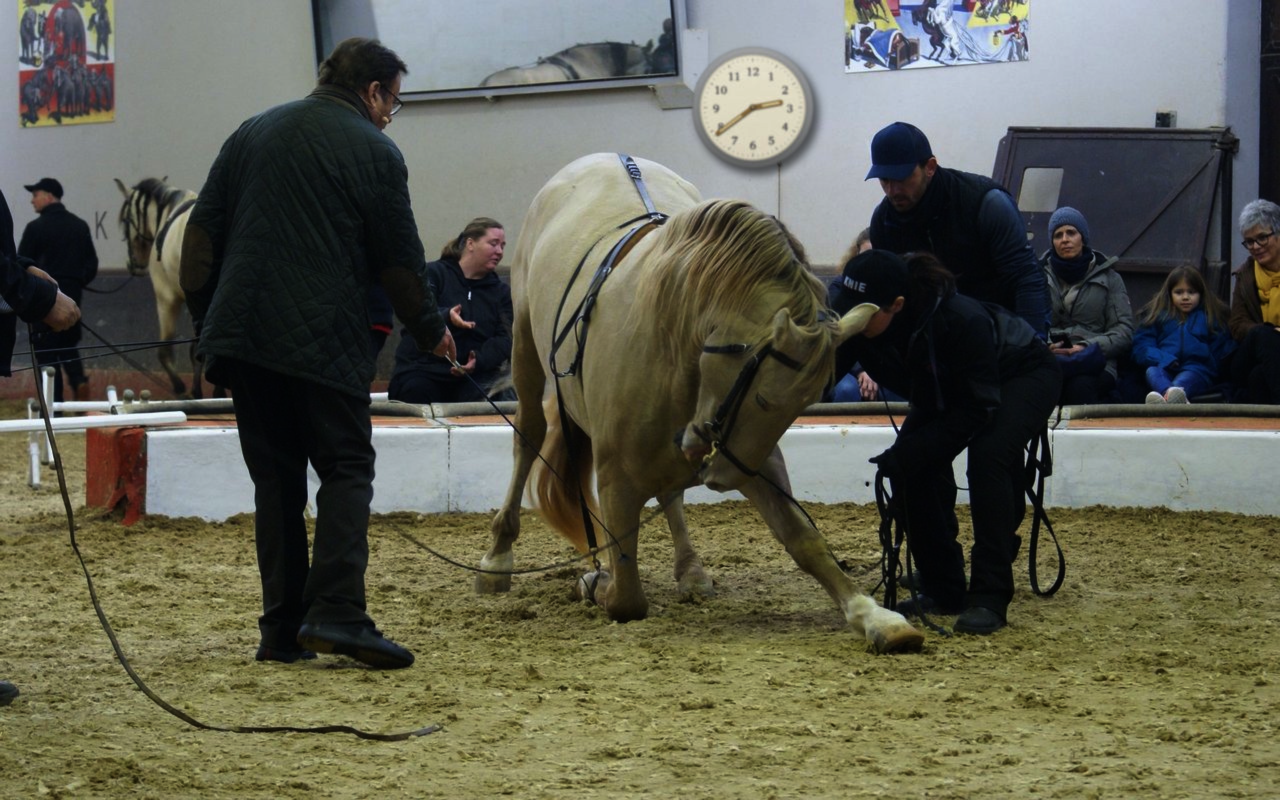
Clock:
2:39
